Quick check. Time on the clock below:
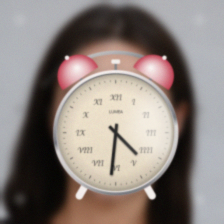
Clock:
4:31
